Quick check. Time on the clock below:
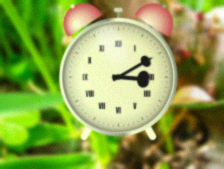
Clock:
3:10
